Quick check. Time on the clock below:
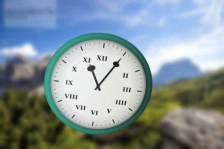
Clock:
11:05
